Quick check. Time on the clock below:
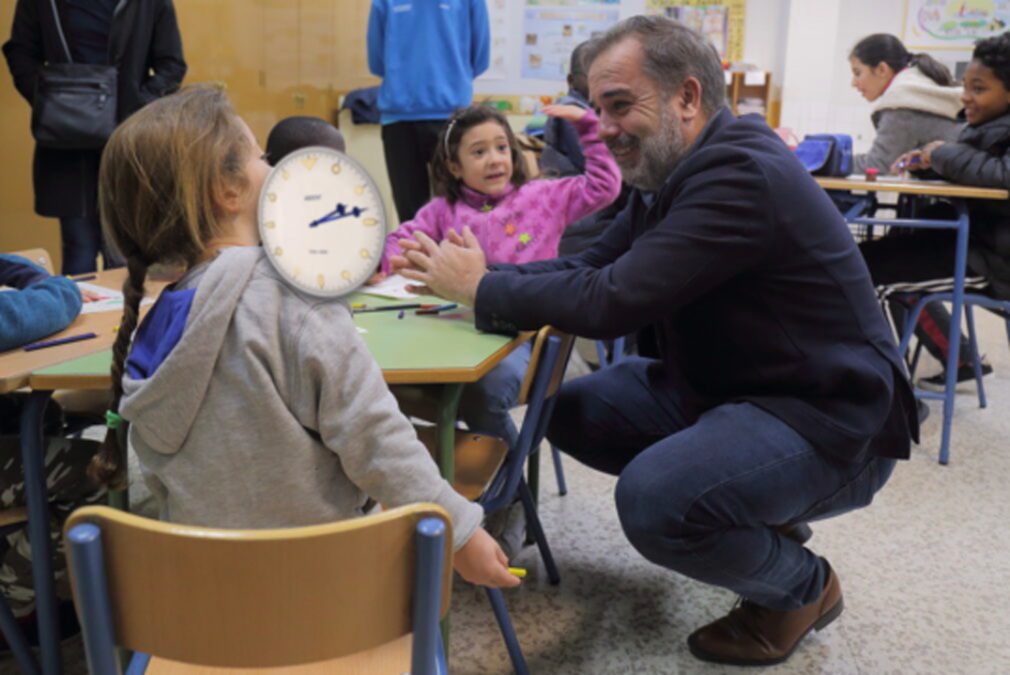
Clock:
2:13
